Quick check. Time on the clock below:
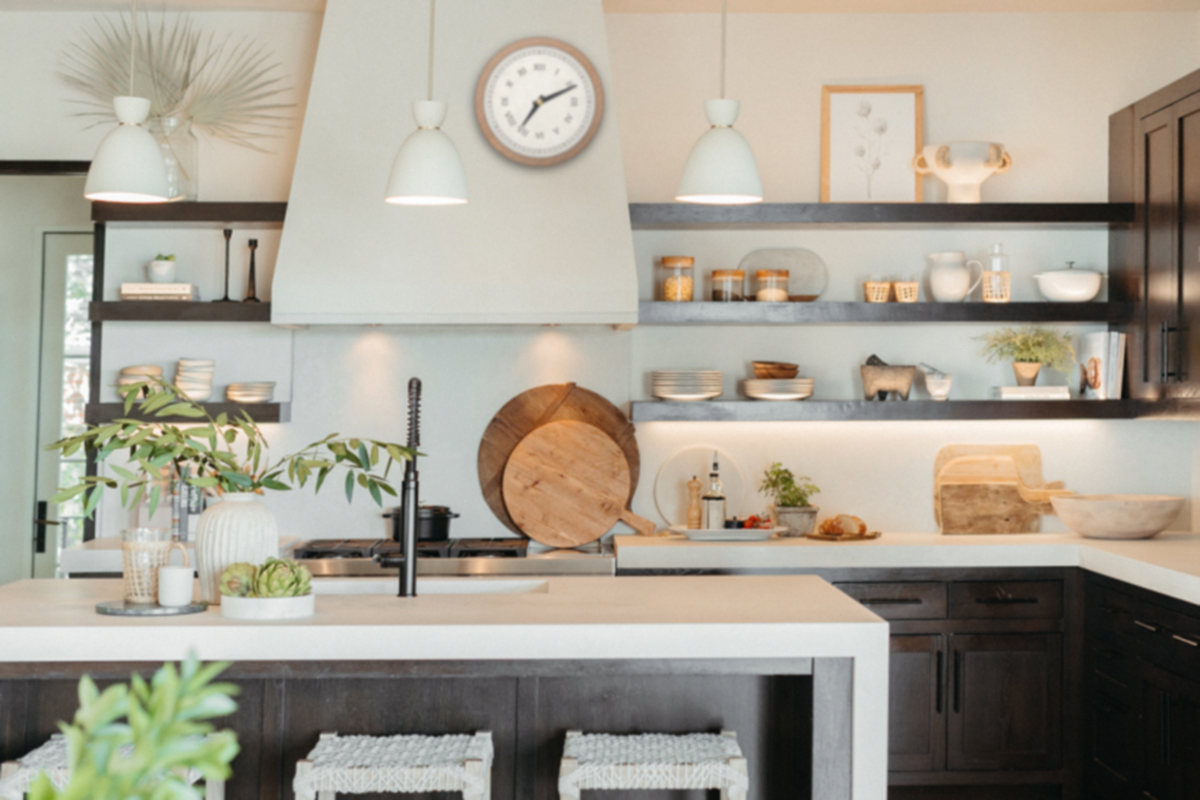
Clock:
7:11
